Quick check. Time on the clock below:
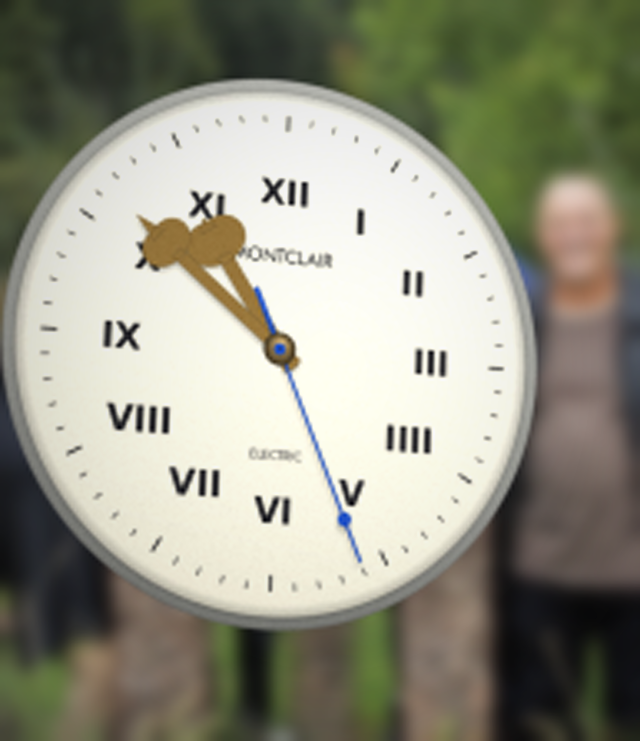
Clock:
10:51:26
